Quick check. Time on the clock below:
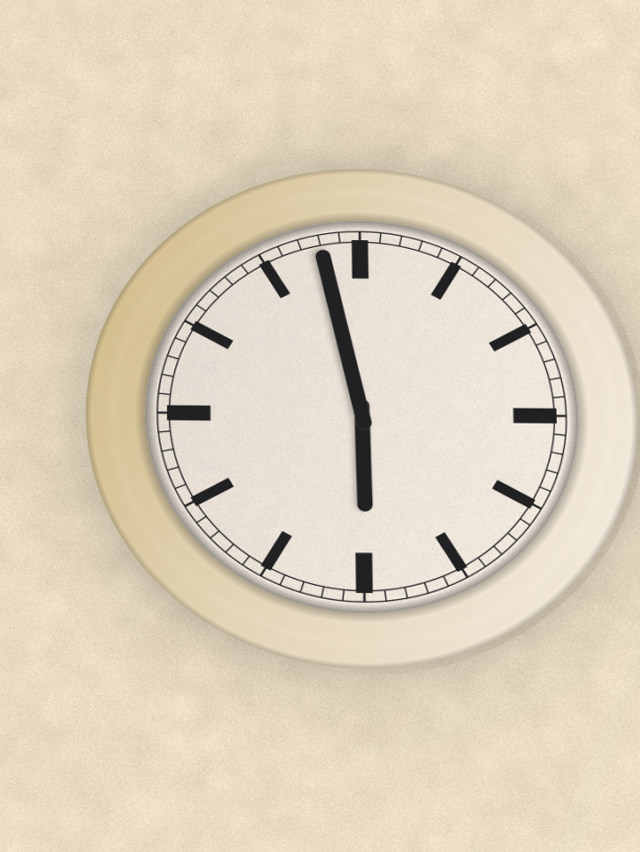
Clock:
5:58
